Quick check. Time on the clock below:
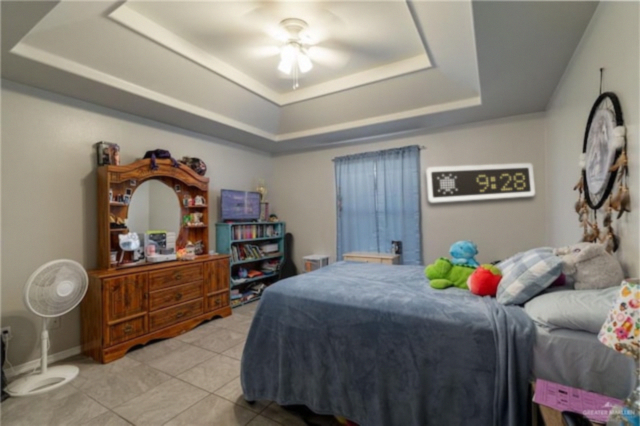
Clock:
9:28
